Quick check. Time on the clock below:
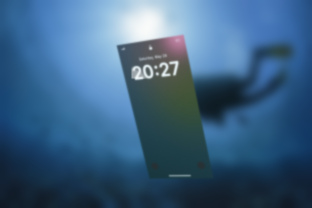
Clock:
20:27
